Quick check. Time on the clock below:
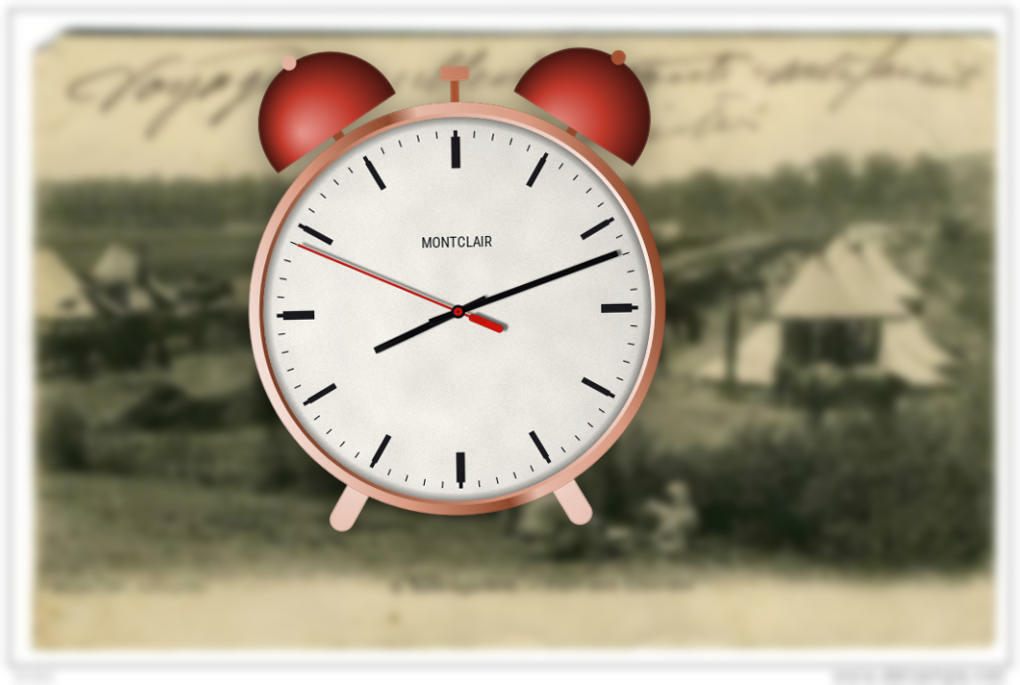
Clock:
8:11:49
